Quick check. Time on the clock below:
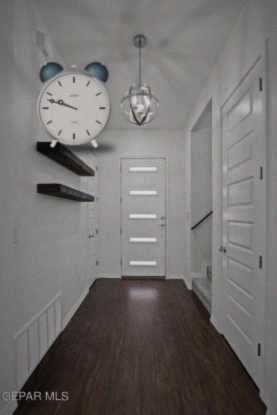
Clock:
9:48
